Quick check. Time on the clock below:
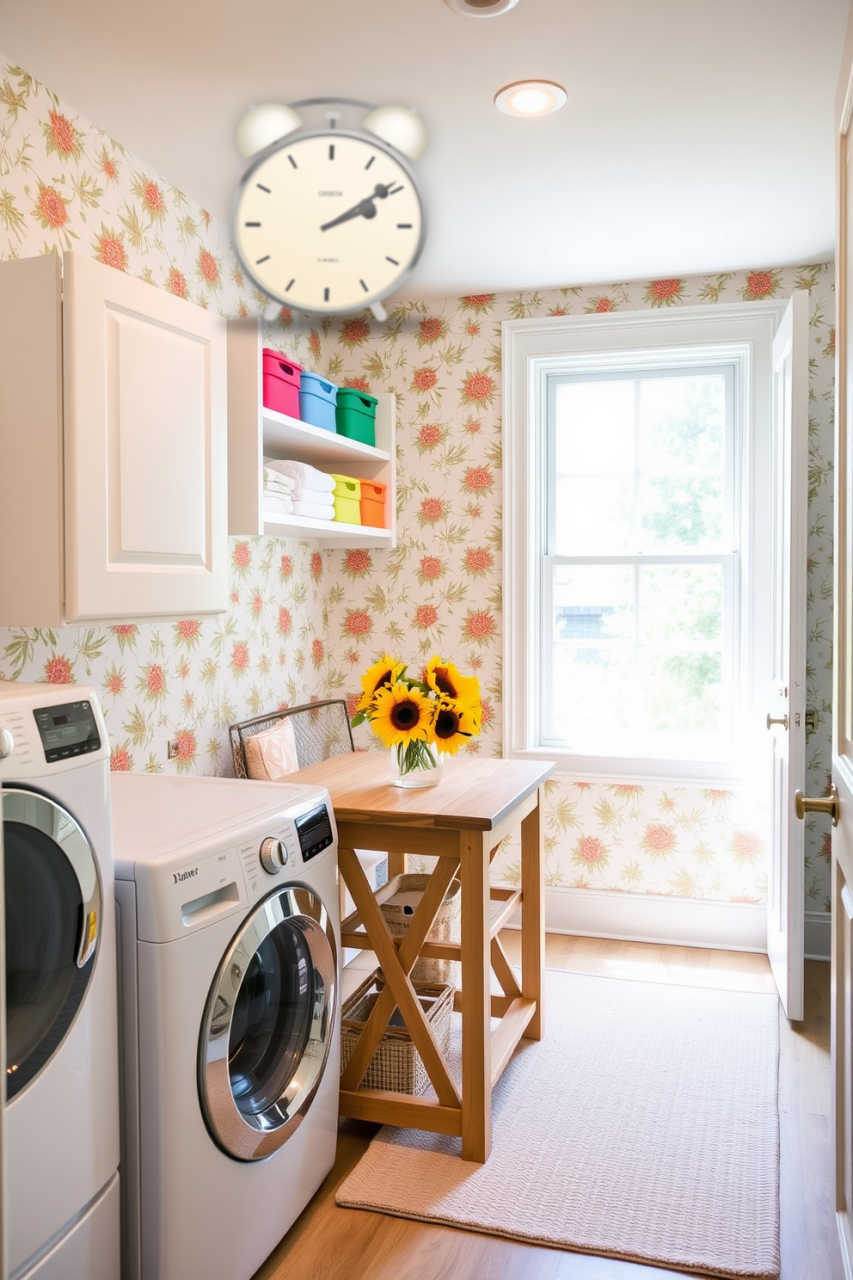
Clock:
2:09
